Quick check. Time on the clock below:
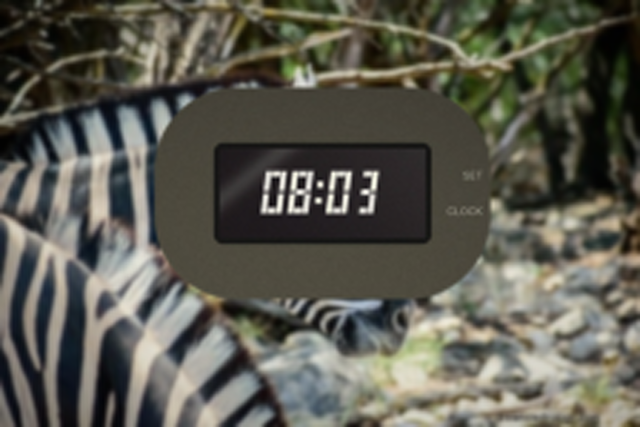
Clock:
8:03
